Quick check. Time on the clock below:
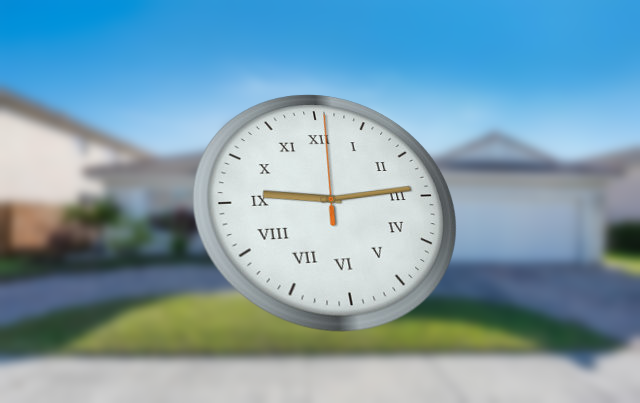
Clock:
9:14:01
